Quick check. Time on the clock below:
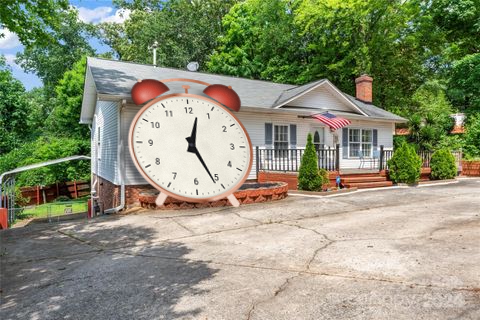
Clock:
12:26
